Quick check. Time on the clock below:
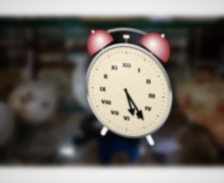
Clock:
5:24
